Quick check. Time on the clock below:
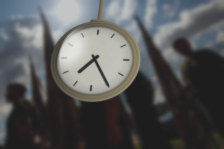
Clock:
7:25
